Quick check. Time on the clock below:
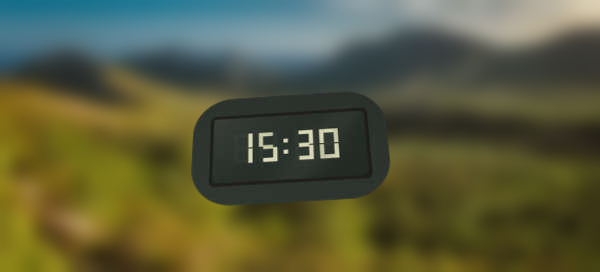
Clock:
15:30
